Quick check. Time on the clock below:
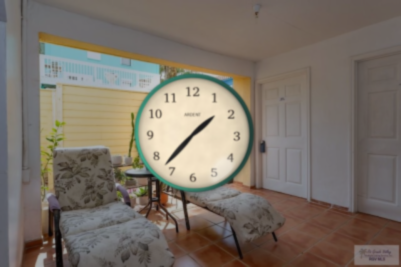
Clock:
1:37
